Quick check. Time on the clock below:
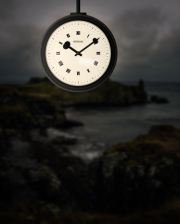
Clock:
10:09
